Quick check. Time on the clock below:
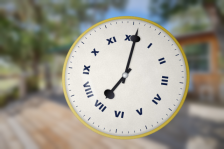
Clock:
7:01
